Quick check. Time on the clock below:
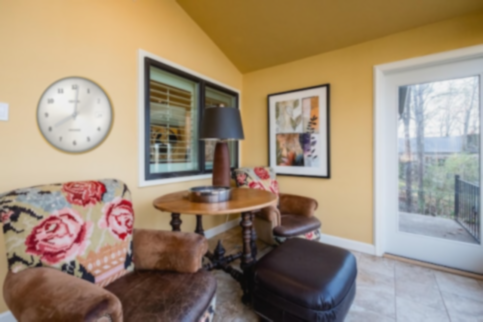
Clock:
8:01
